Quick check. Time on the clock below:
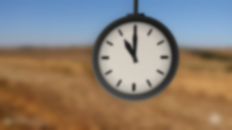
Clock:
11:00
